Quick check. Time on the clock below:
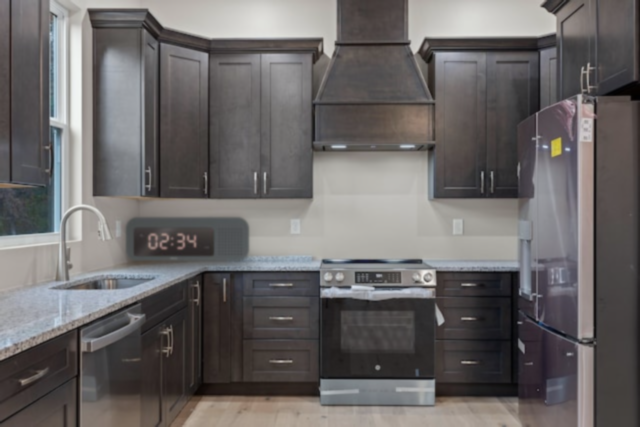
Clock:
2:34
